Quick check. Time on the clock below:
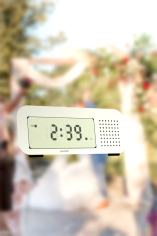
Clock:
2:39
